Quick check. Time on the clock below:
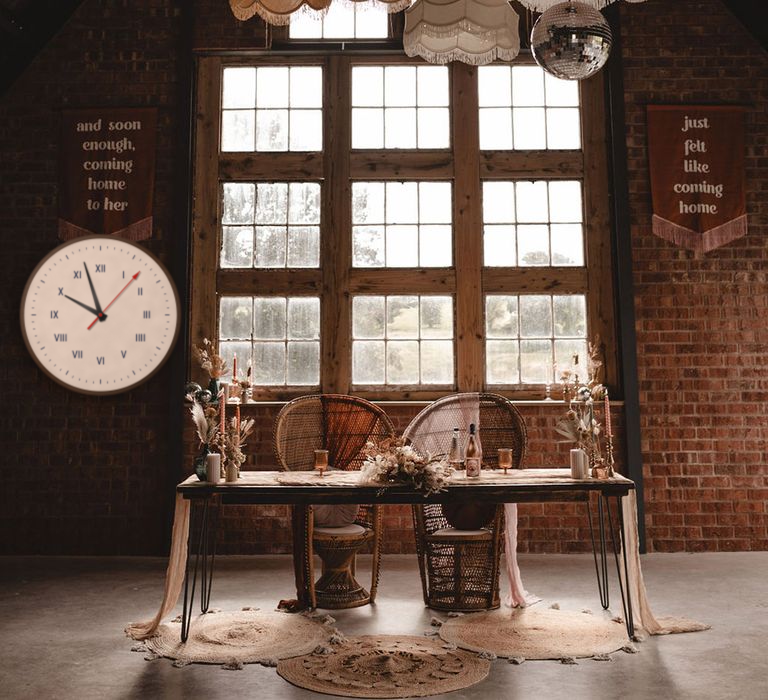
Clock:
9:57:07
